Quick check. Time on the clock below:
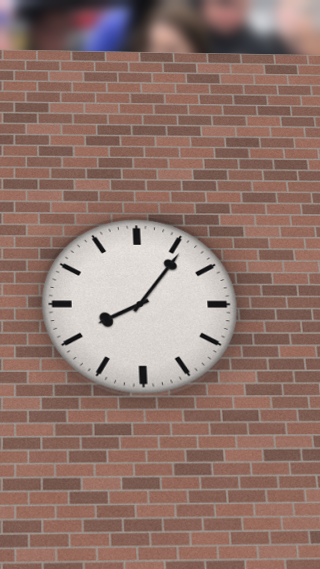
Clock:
8:06
